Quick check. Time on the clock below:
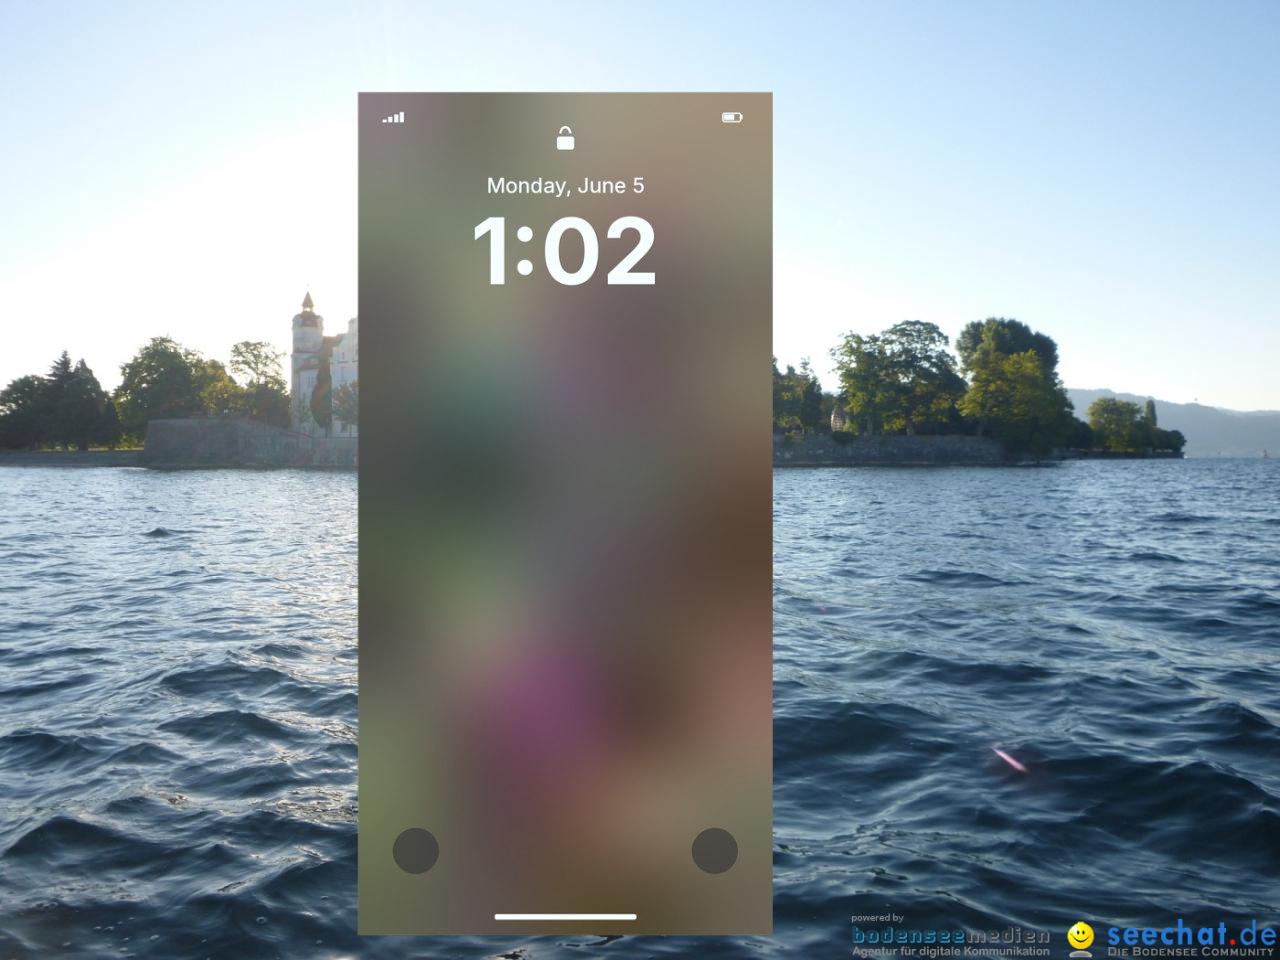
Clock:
1:02
